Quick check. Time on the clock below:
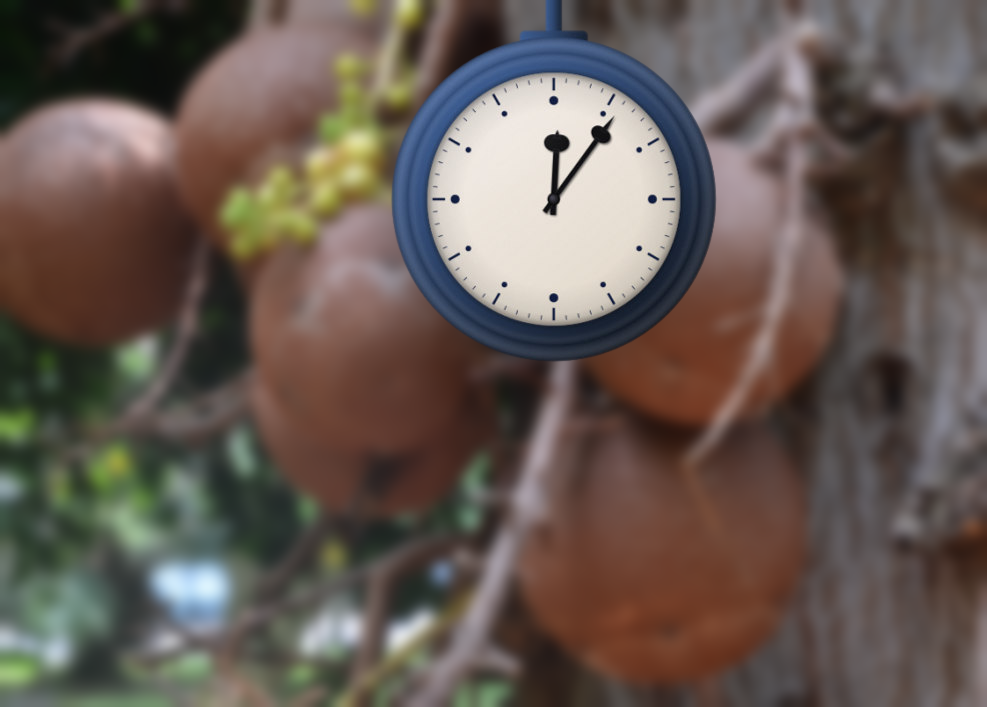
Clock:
12:06
